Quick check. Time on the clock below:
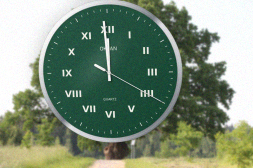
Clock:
11:59:20
